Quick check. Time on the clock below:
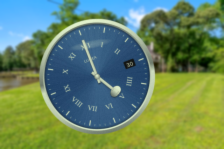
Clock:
5:00
